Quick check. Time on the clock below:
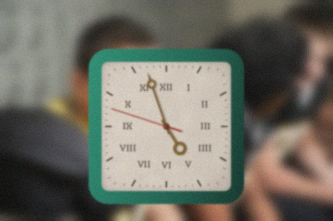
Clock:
4:56:48
